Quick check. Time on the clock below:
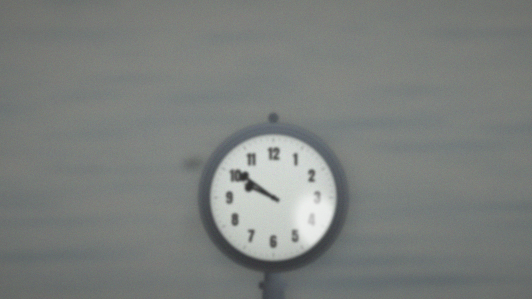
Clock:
9:51
